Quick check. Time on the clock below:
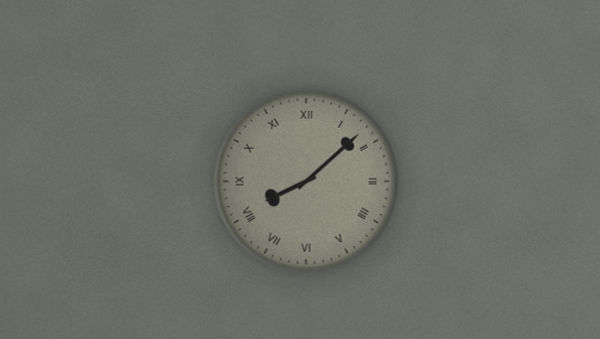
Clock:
8:08
